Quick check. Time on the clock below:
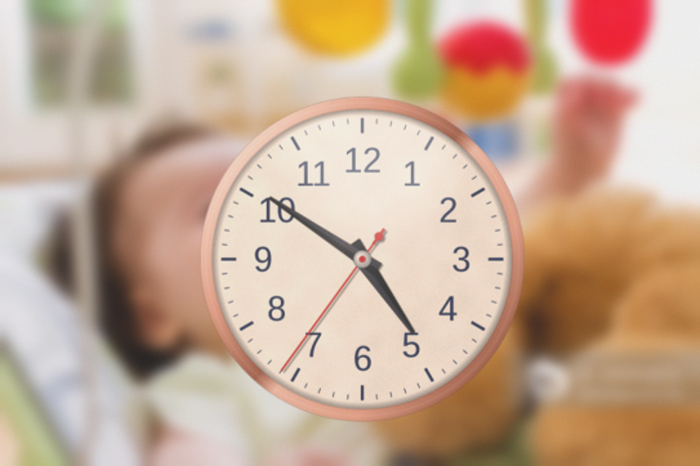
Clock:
4:50:36
